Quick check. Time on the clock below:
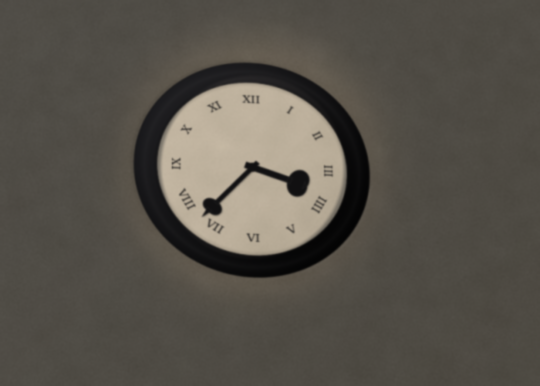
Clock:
3:37
